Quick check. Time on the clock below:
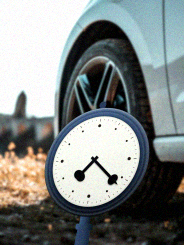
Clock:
7:22
